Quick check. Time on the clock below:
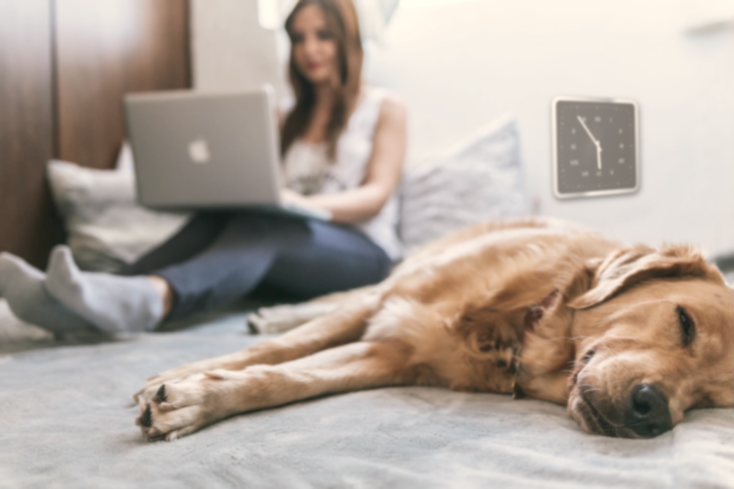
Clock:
5:54
